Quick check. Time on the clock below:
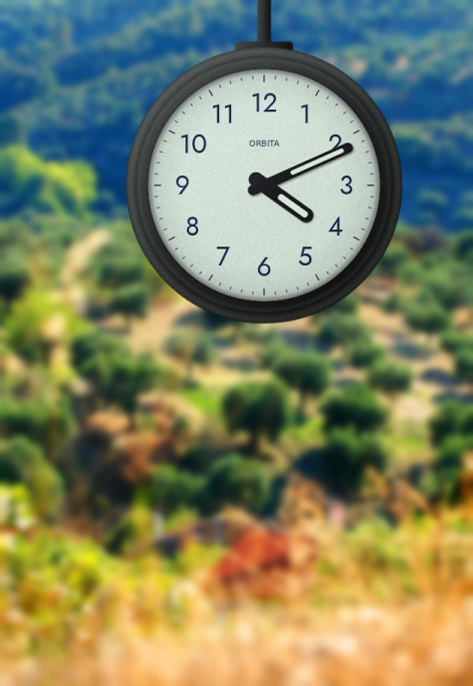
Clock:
4:11
